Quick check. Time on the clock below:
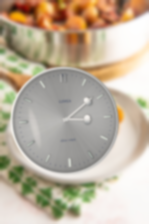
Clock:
3:09
